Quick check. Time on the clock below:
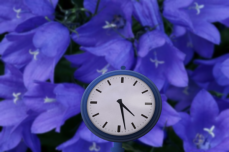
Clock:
4:28
